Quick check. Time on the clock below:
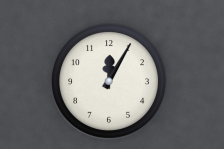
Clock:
12:05
